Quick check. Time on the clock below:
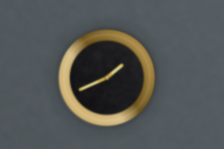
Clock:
1:41
